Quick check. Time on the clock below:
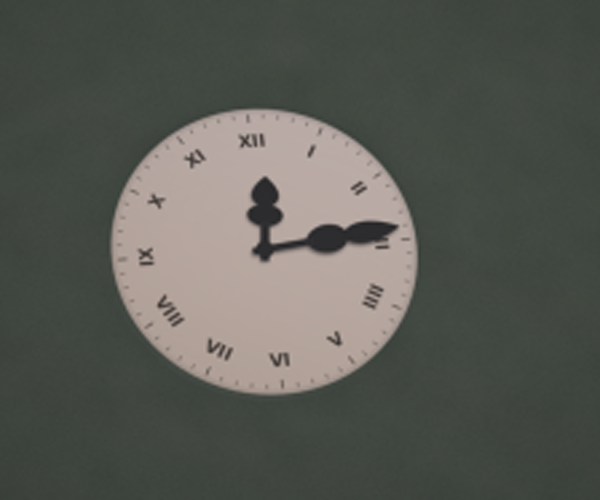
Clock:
12:14
